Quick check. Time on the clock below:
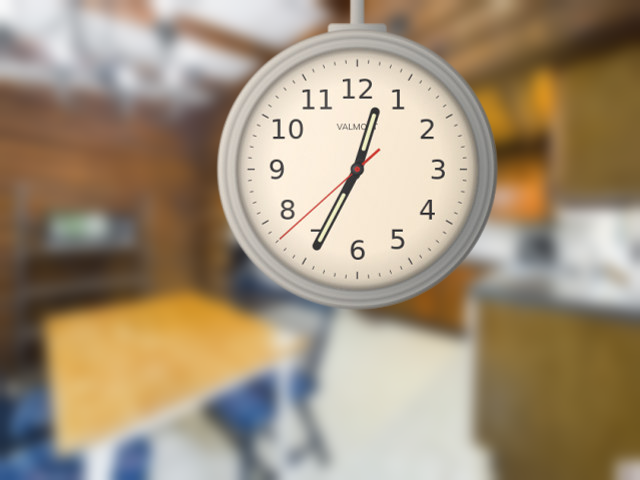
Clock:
12:34:38
